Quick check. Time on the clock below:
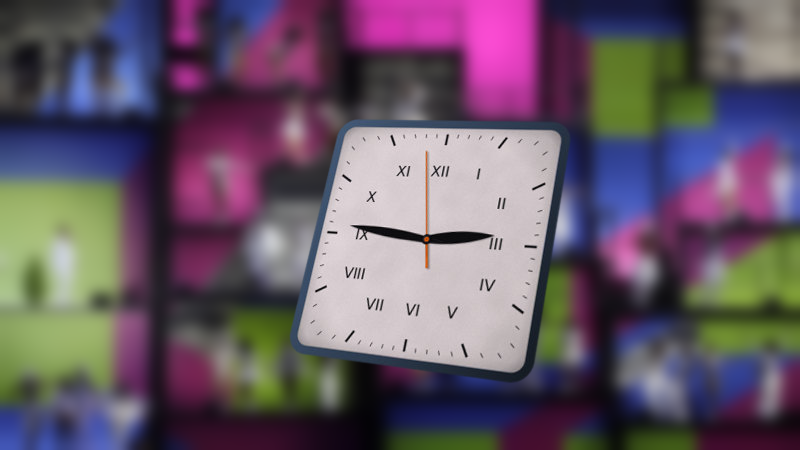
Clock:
2:45:58
